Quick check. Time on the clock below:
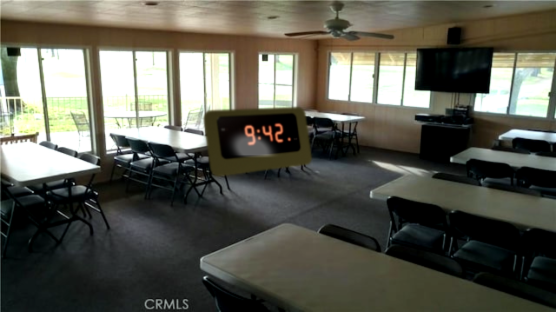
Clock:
9:42
